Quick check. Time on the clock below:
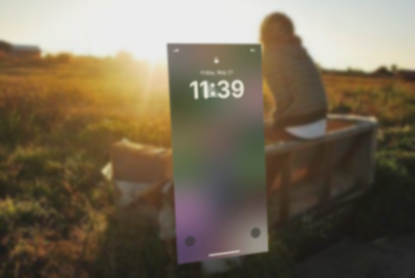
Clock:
11:39
